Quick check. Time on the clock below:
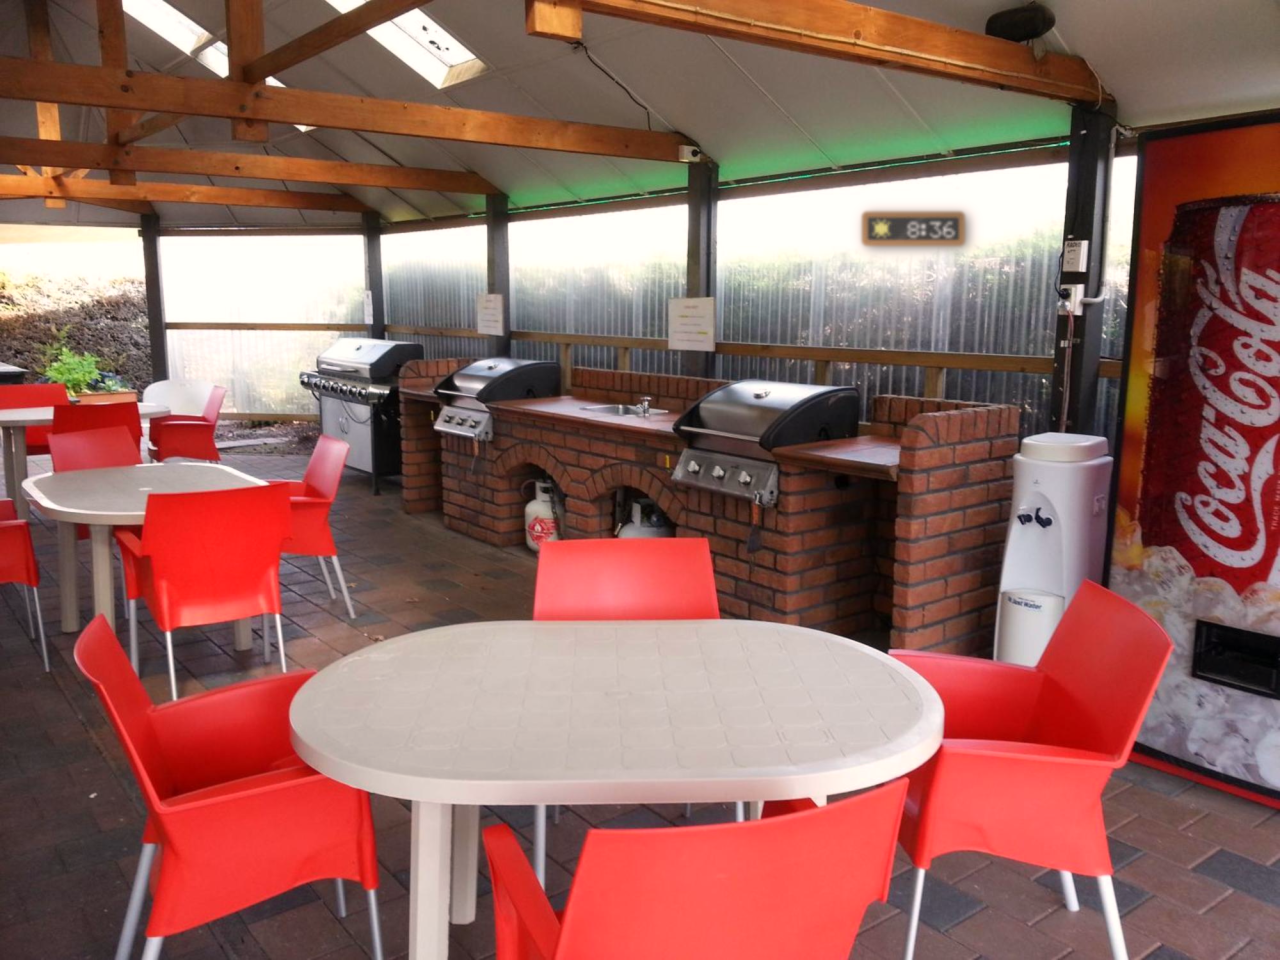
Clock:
8:36
